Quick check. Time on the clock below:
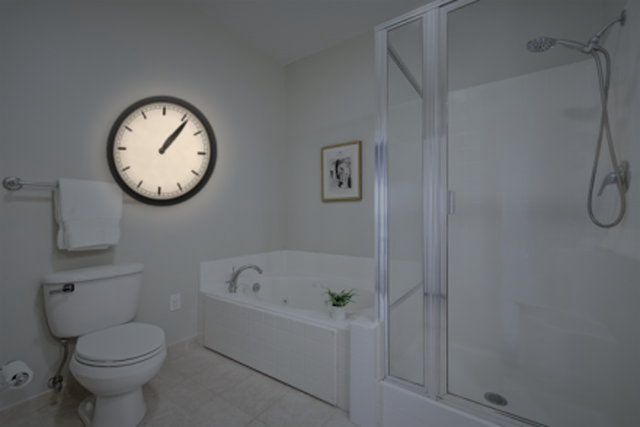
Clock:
1:06
